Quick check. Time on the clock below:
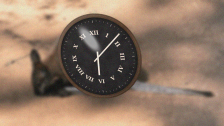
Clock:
6:08
